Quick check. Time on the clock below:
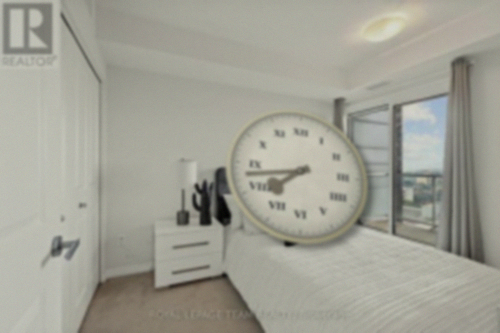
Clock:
7:43
